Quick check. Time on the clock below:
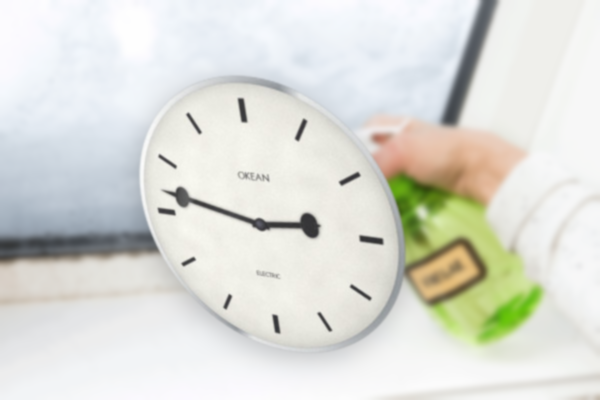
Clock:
2:47
